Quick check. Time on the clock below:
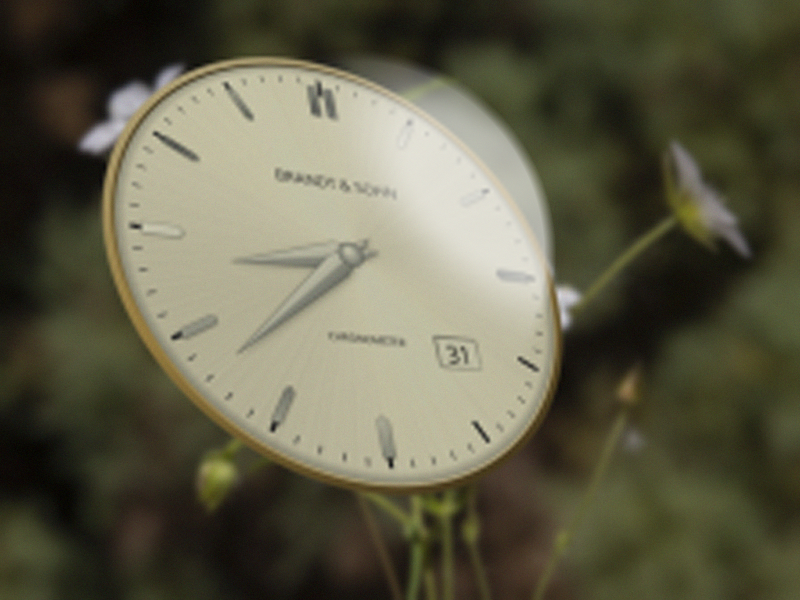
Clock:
8:38
